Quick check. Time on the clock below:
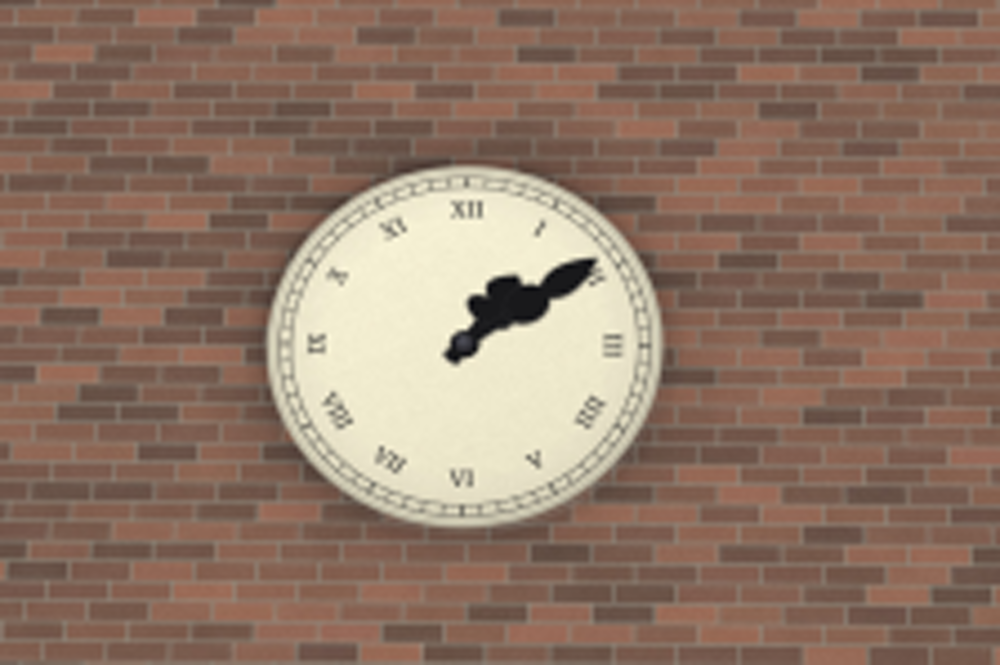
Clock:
1:09
